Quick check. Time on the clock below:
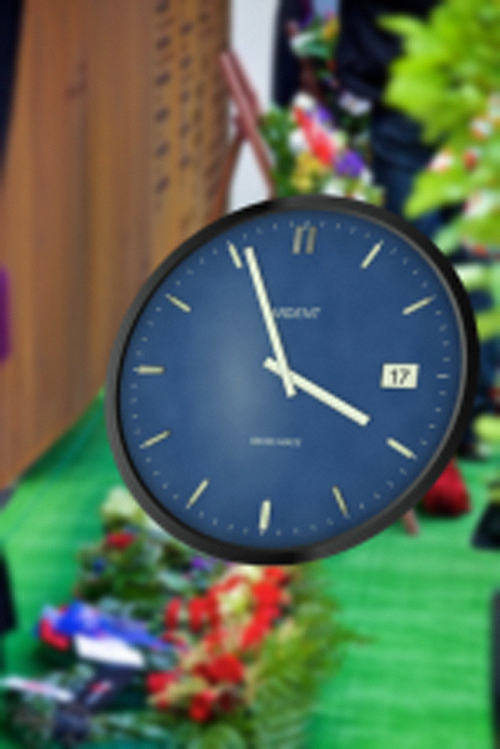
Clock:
3:56
